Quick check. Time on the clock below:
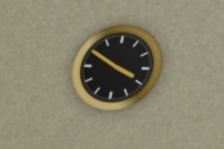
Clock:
3:50
